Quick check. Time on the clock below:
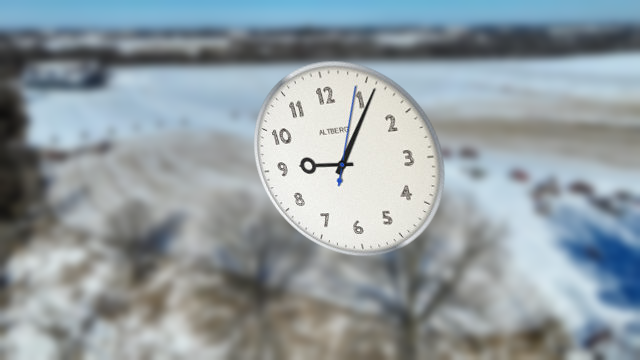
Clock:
9:06:04
